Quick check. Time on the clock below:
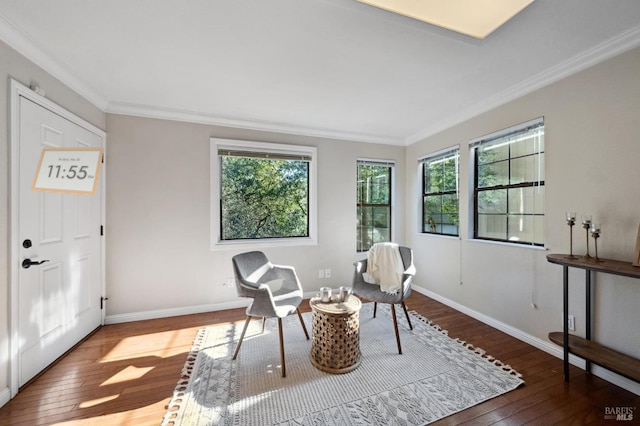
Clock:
11:55
